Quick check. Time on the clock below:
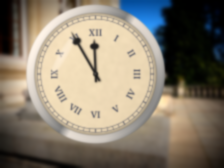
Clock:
11:55
